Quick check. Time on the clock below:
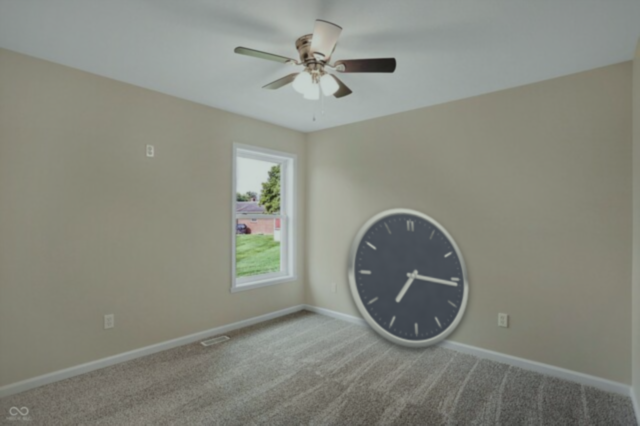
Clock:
7:16
